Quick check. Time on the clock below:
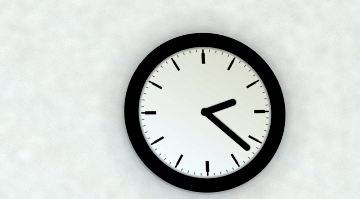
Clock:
2:22
